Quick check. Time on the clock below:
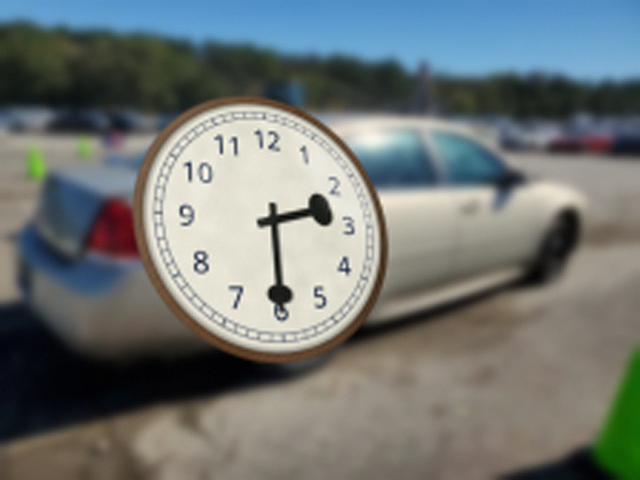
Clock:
2:30
